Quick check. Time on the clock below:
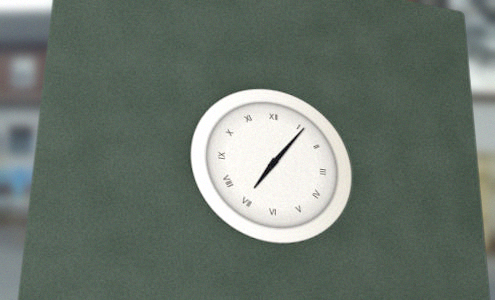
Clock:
7:06
